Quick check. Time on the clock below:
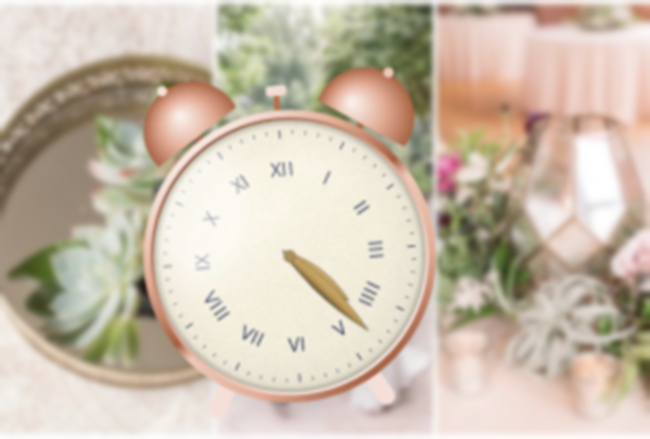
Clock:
4:23
